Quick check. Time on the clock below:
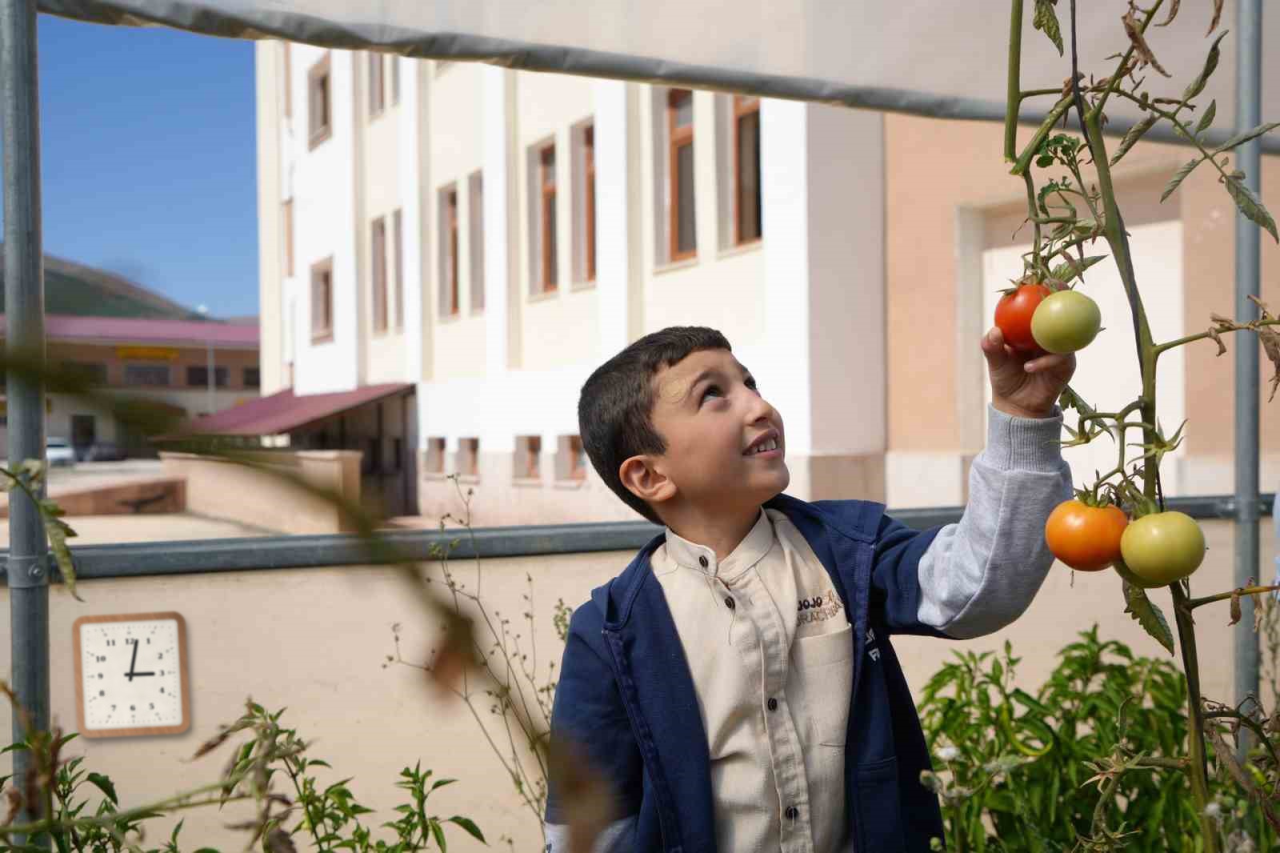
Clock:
3:02
